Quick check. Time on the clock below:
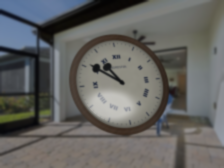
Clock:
10:51
